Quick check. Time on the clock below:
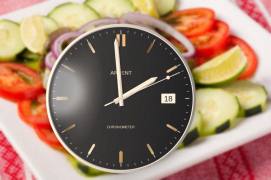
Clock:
1:59:11
